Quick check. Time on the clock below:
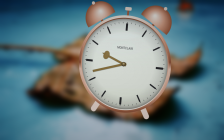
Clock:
9:42
